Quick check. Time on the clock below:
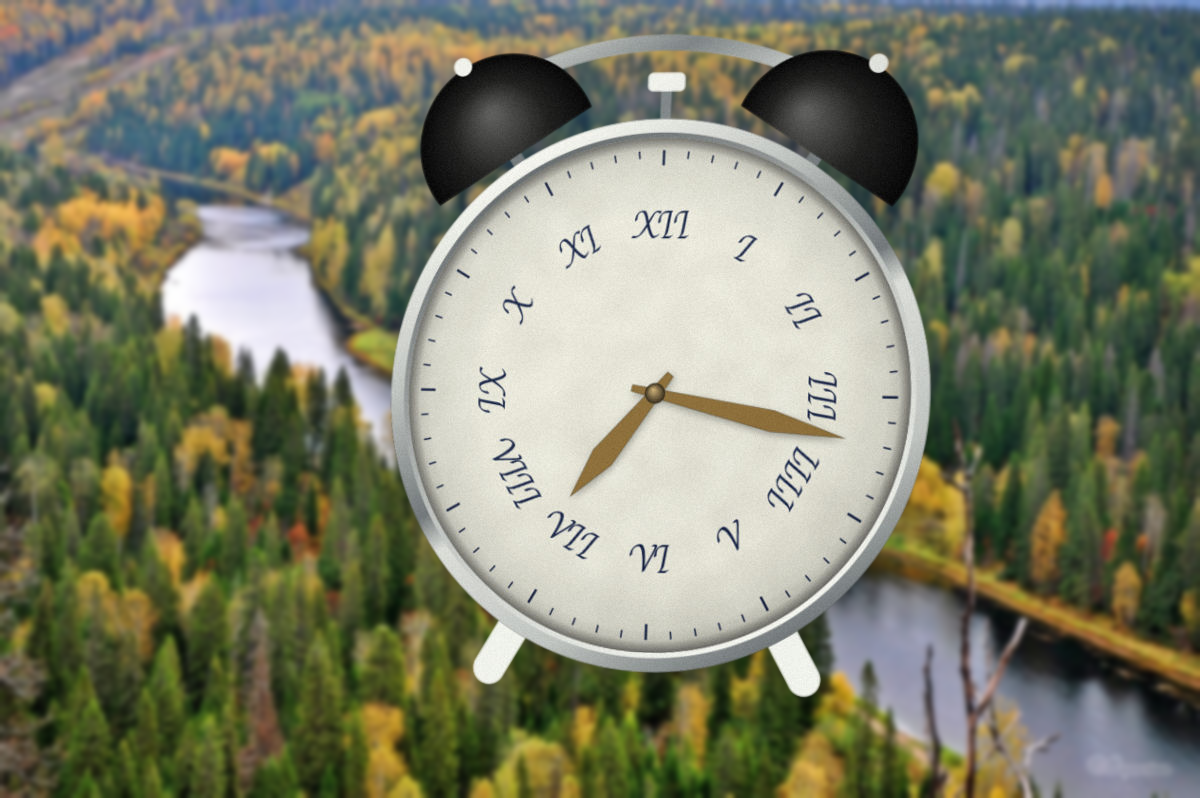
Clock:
7:17
